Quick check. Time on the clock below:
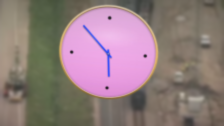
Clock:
5:53
